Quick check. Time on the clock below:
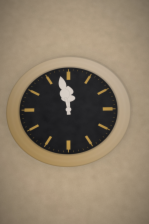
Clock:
11:58
